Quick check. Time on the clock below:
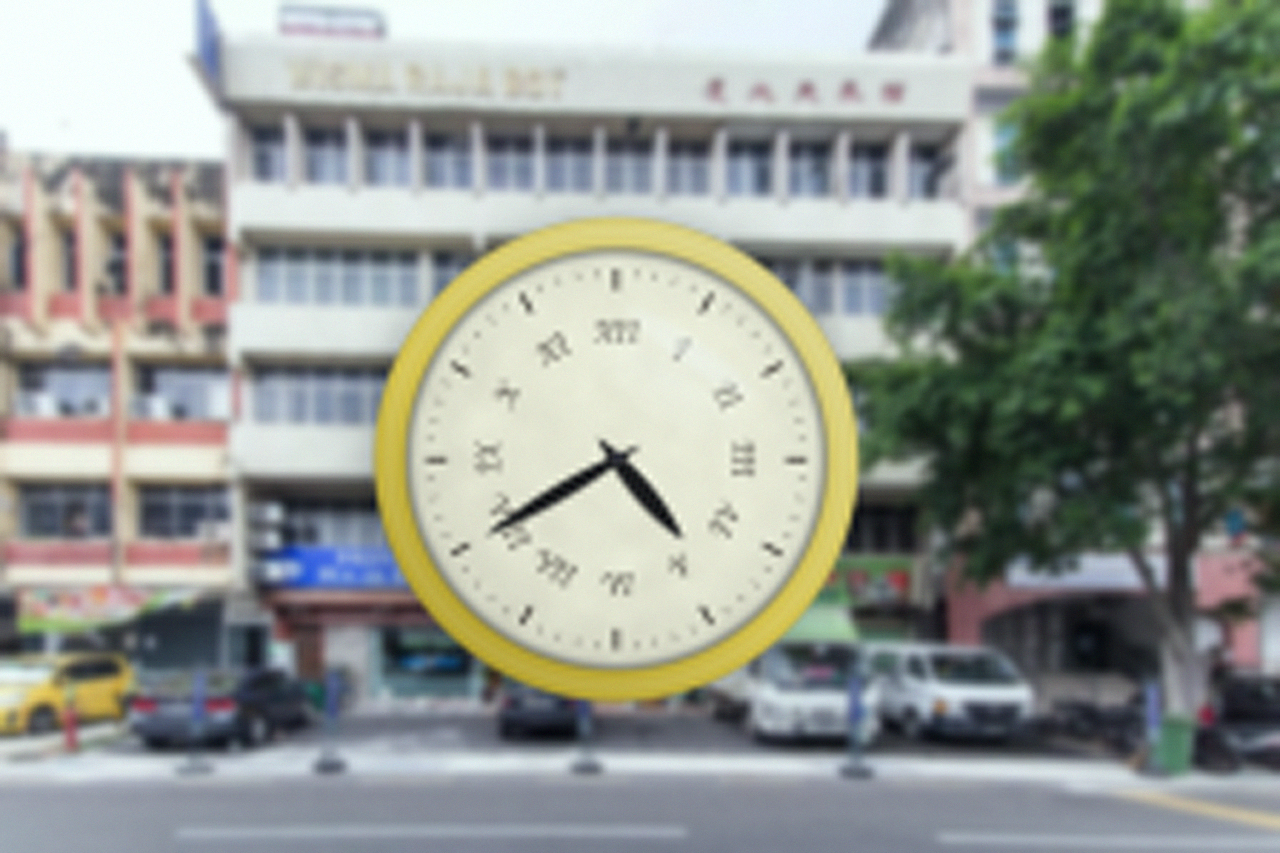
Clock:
4:40
